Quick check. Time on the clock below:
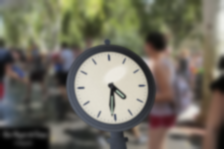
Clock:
4:31
